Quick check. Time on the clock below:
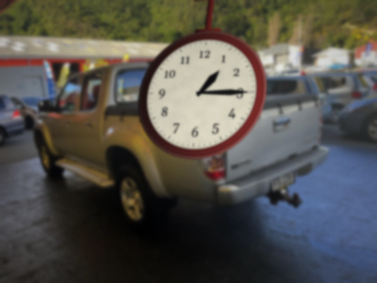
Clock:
1:15
